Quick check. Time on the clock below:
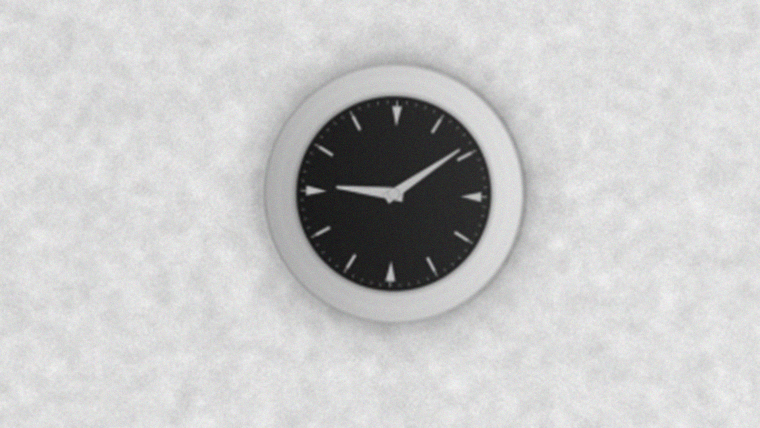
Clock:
9:09
